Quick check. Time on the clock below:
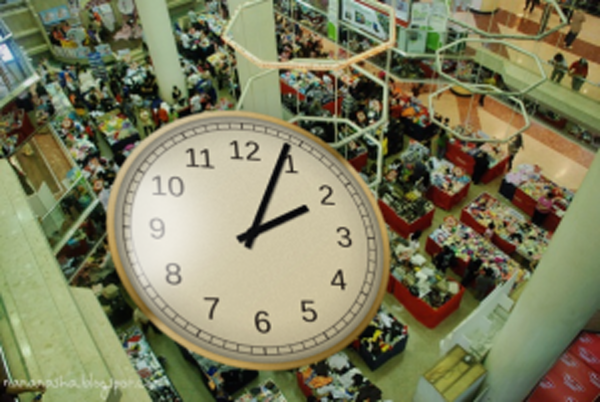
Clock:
2:04
